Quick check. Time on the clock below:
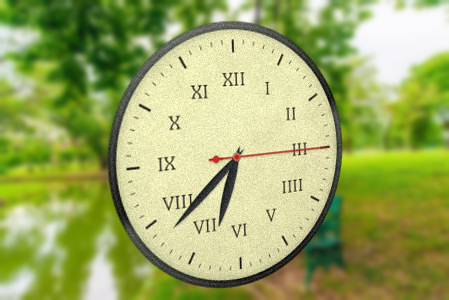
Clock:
6:38:15
